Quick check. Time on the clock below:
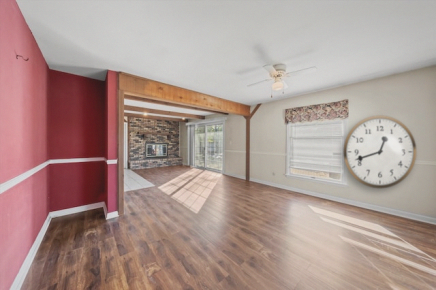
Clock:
12:42
